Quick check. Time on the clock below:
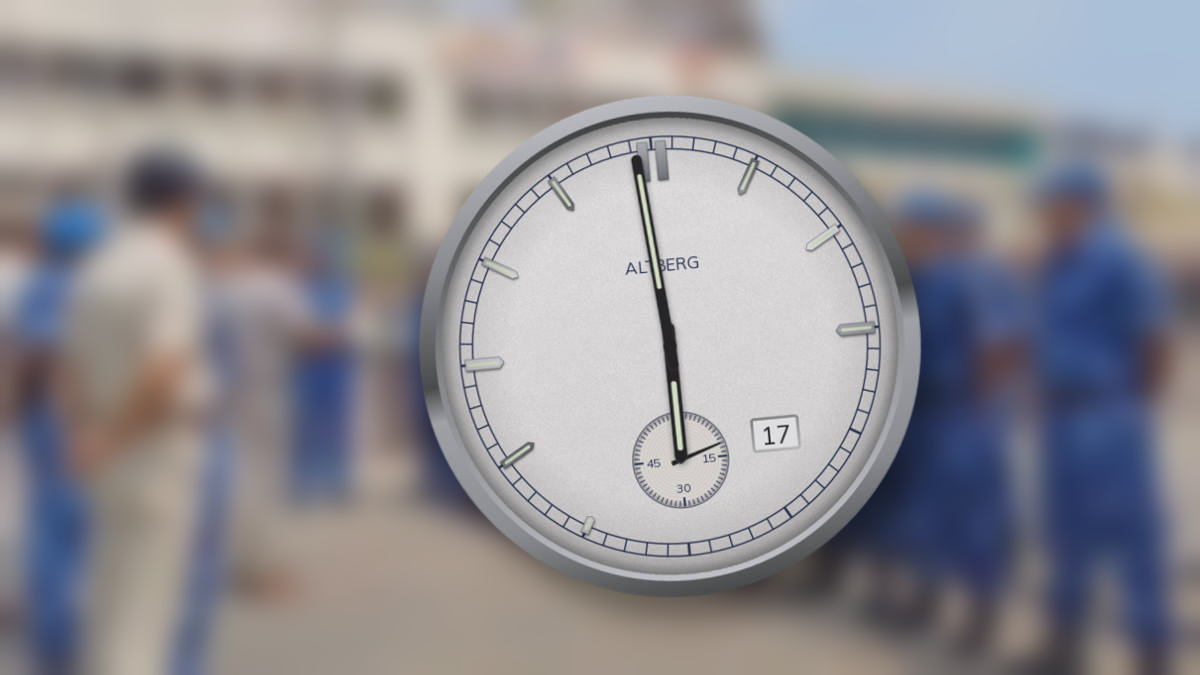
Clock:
5:59:12
